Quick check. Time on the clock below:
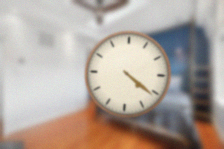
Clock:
4:21
